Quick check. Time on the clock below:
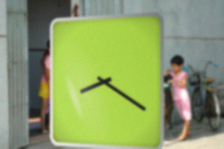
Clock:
8:20
